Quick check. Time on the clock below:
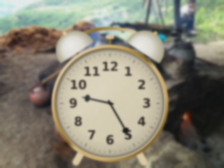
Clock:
9:25
